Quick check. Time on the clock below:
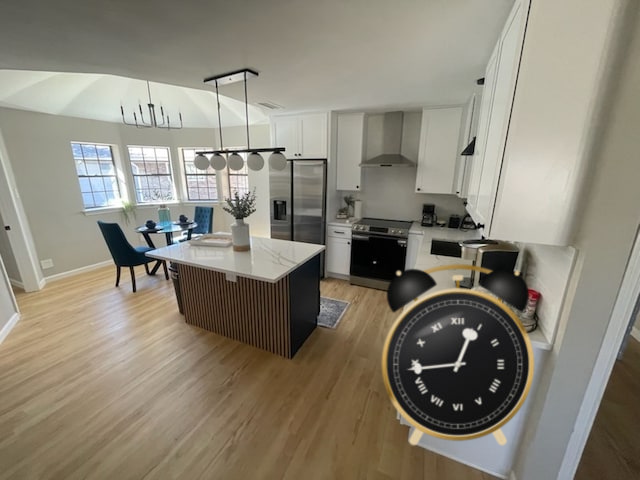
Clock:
12:44
